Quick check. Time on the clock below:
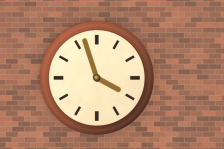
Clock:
3:57
